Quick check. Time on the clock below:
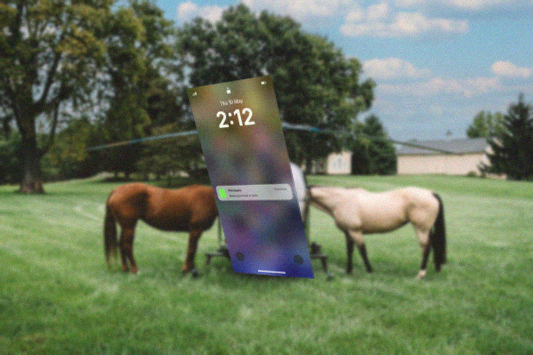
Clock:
2:12
